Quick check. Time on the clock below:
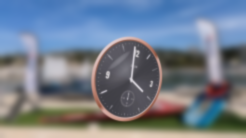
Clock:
3:59
